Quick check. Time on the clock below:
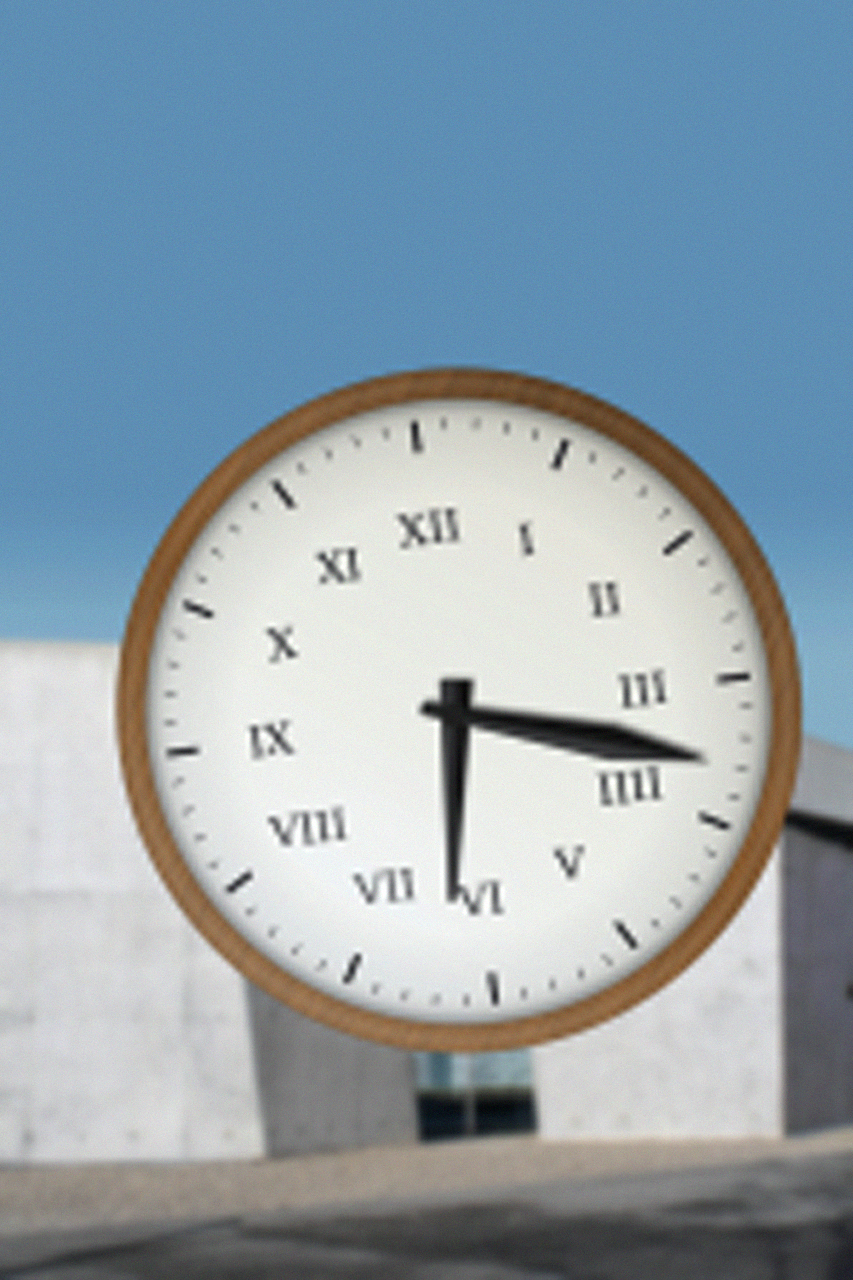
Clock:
6:18
